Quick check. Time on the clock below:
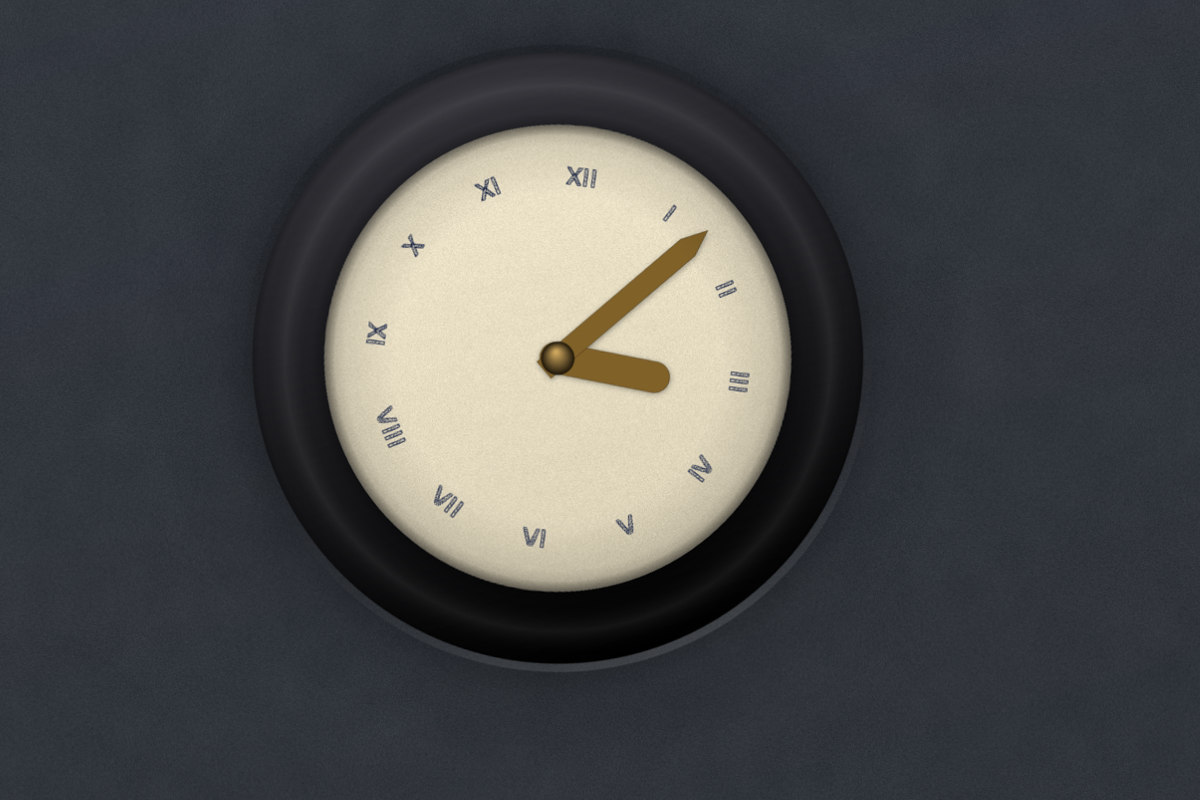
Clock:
3:07
